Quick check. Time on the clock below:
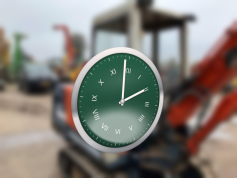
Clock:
1:59
